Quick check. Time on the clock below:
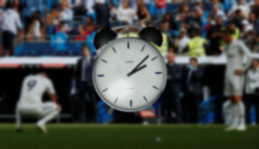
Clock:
2:08
